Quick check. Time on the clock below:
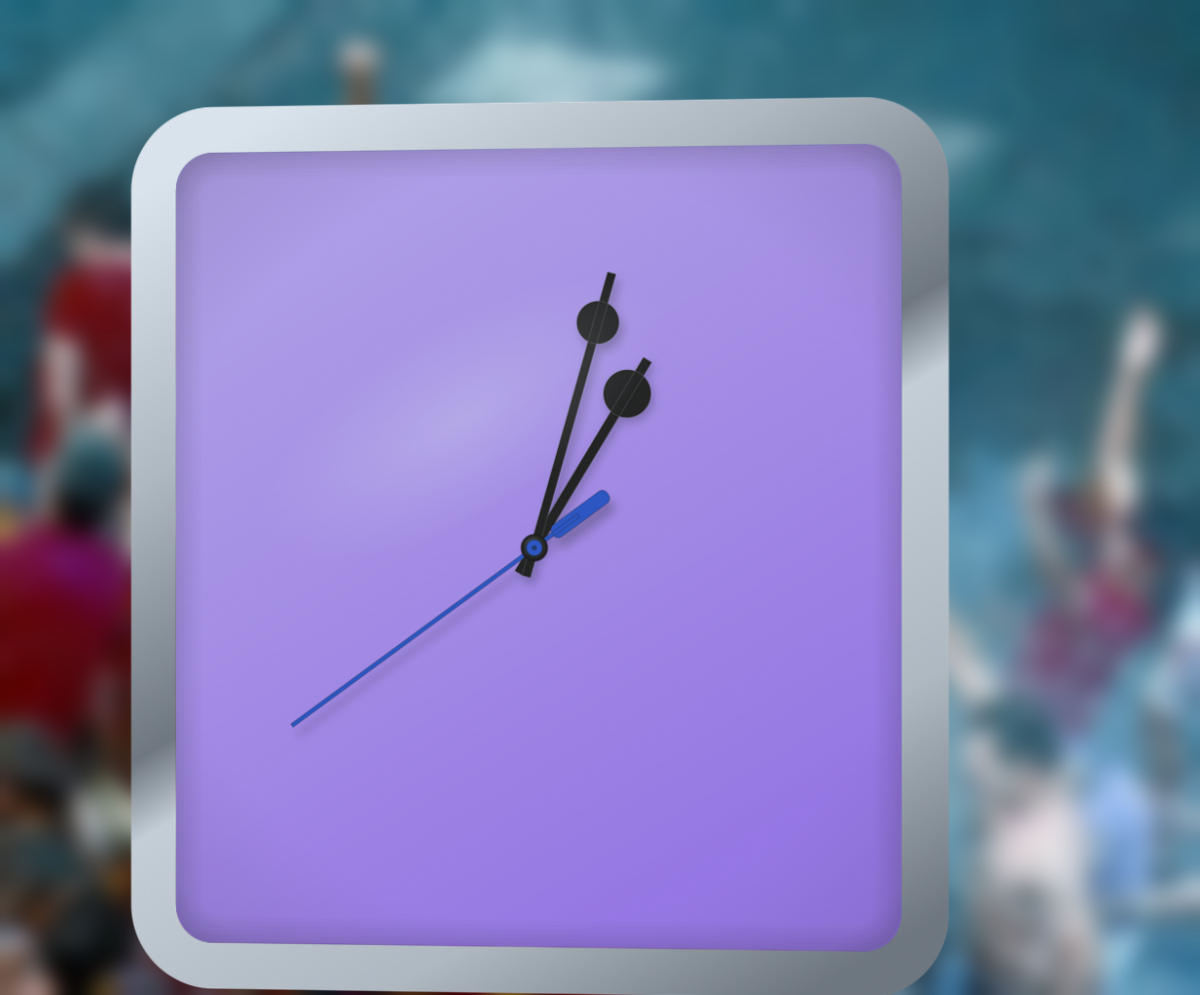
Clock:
1:02:39
